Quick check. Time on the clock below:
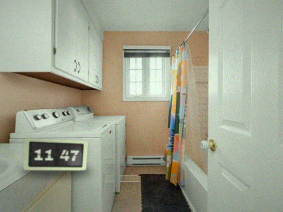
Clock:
11:47
